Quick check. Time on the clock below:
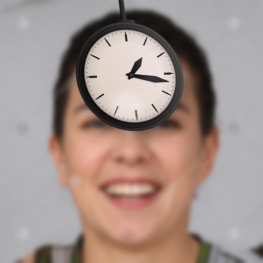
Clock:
1:17
